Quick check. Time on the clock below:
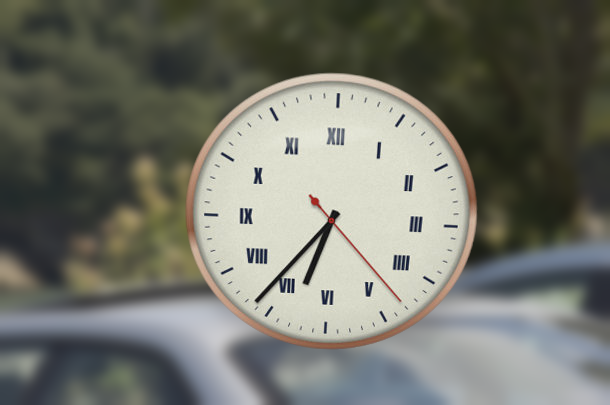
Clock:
6:36:23
